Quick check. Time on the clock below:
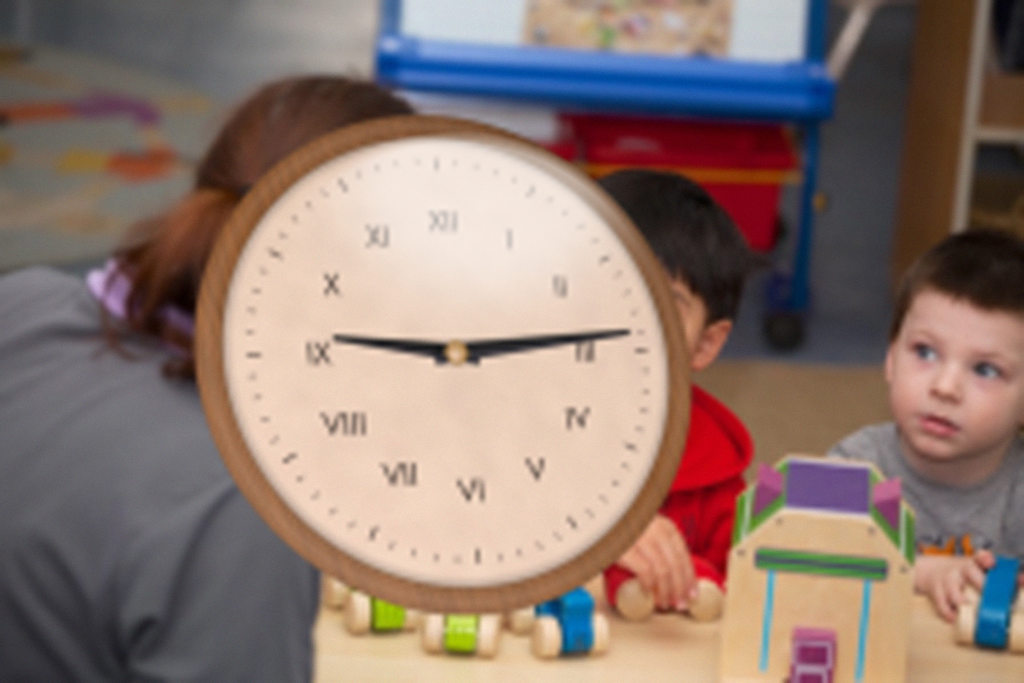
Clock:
9:14
